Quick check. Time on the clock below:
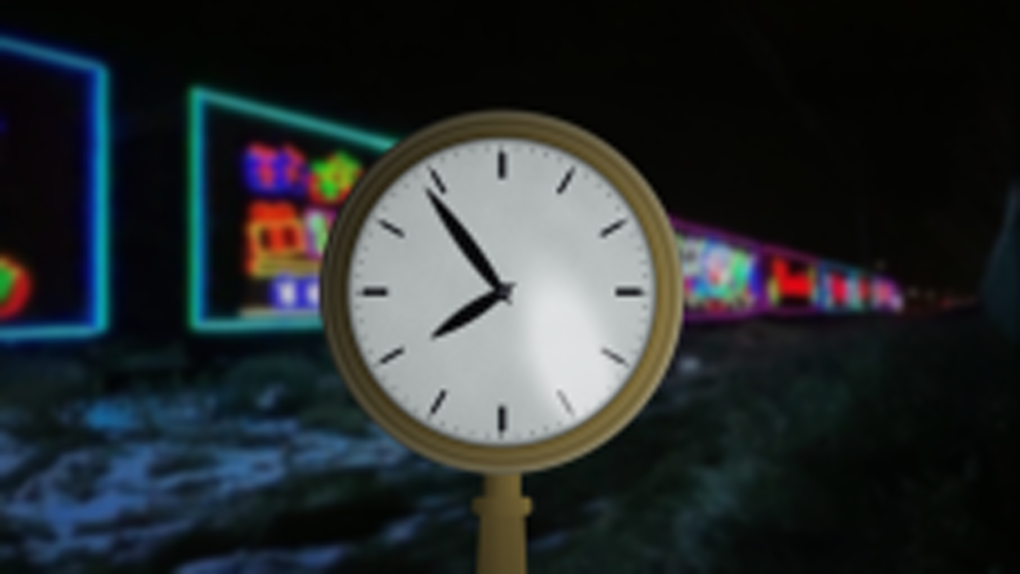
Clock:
7:54
